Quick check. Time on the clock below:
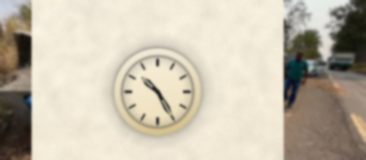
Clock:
10:25
